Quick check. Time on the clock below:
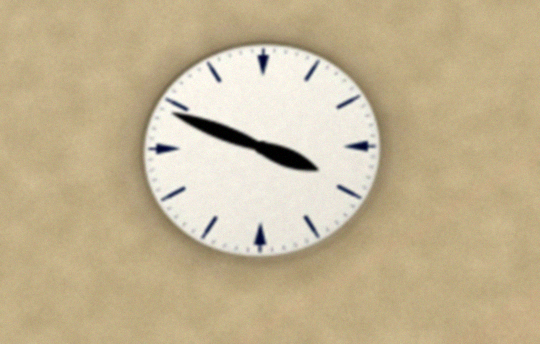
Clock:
3:49
